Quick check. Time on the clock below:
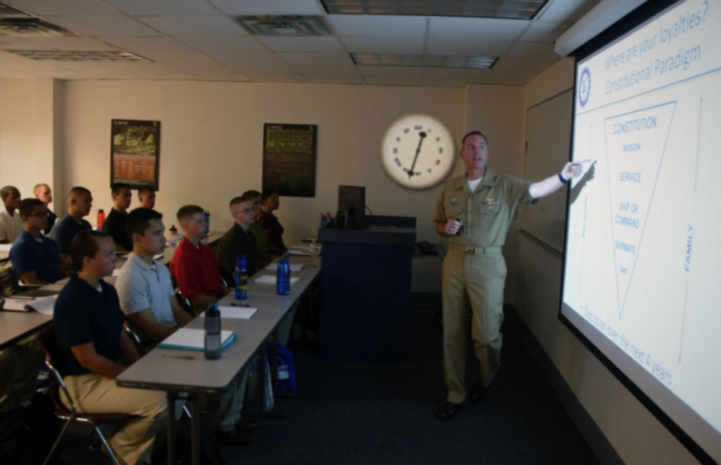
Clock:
12:33
